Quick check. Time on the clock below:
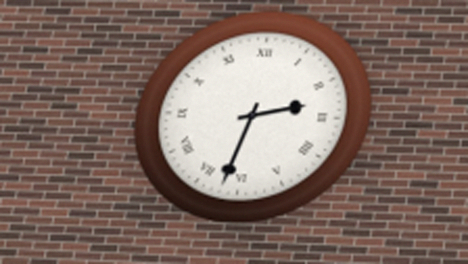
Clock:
2:32
